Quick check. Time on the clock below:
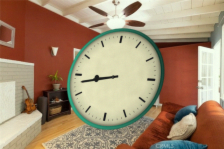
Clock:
8:43
